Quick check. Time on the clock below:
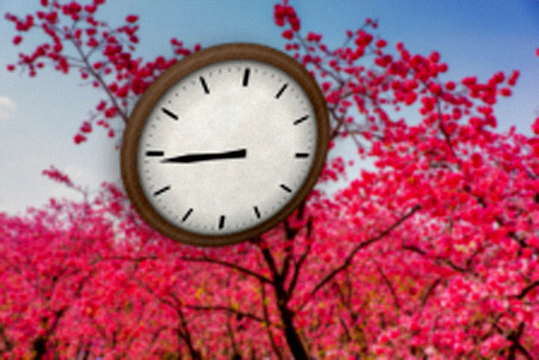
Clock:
8:44
